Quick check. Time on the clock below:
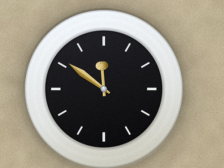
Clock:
11:51
